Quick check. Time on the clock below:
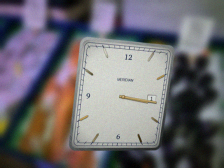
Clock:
3:16
